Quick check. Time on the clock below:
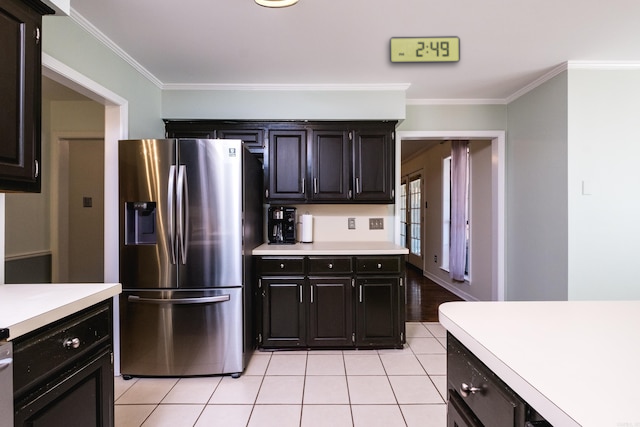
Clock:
2:49
